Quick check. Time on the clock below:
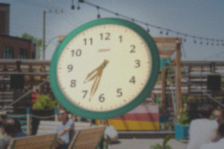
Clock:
7:33
